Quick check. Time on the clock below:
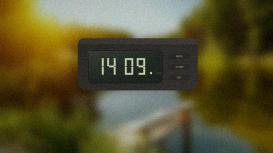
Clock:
14:09
